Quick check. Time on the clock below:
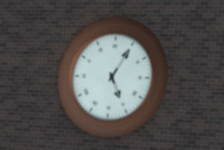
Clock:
5:05
